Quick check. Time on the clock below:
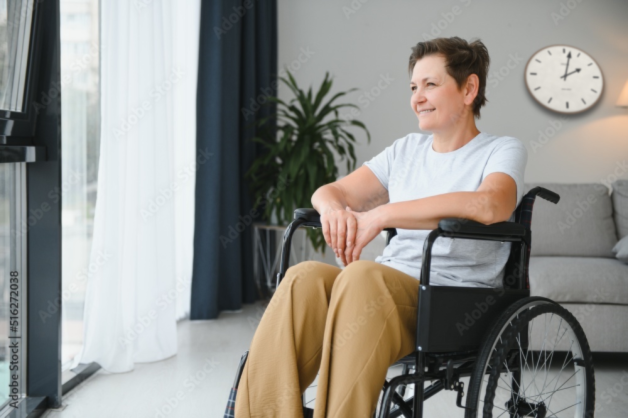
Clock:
2:02
